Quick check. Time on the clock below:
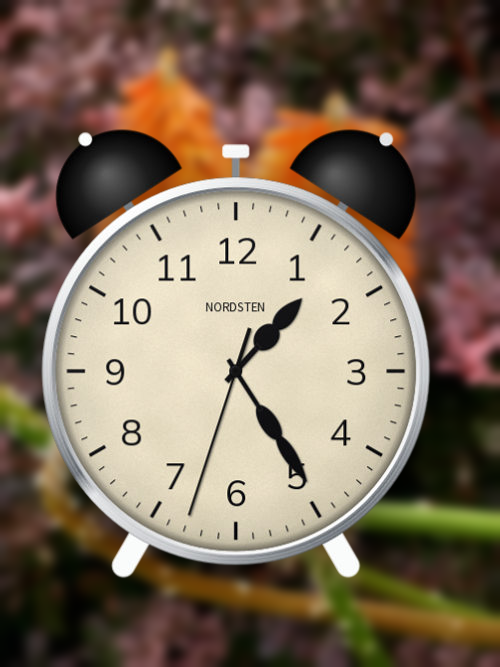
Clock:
1:24:33
